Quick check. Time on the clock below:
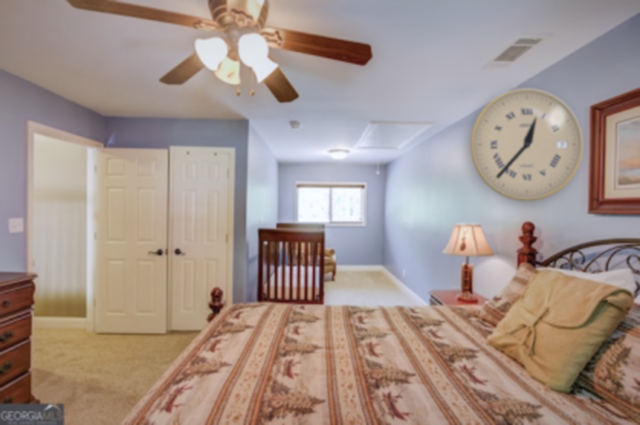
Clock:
12:37
